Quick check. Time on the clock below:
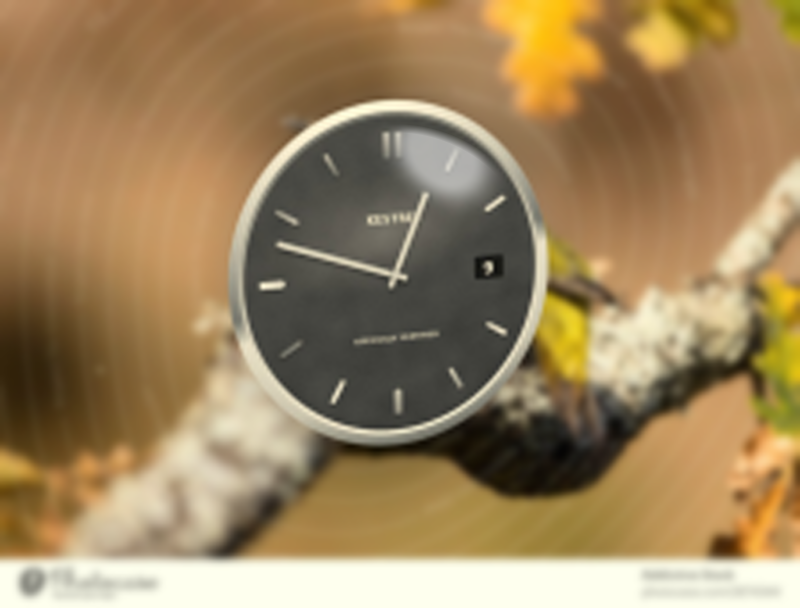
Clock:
12:48
